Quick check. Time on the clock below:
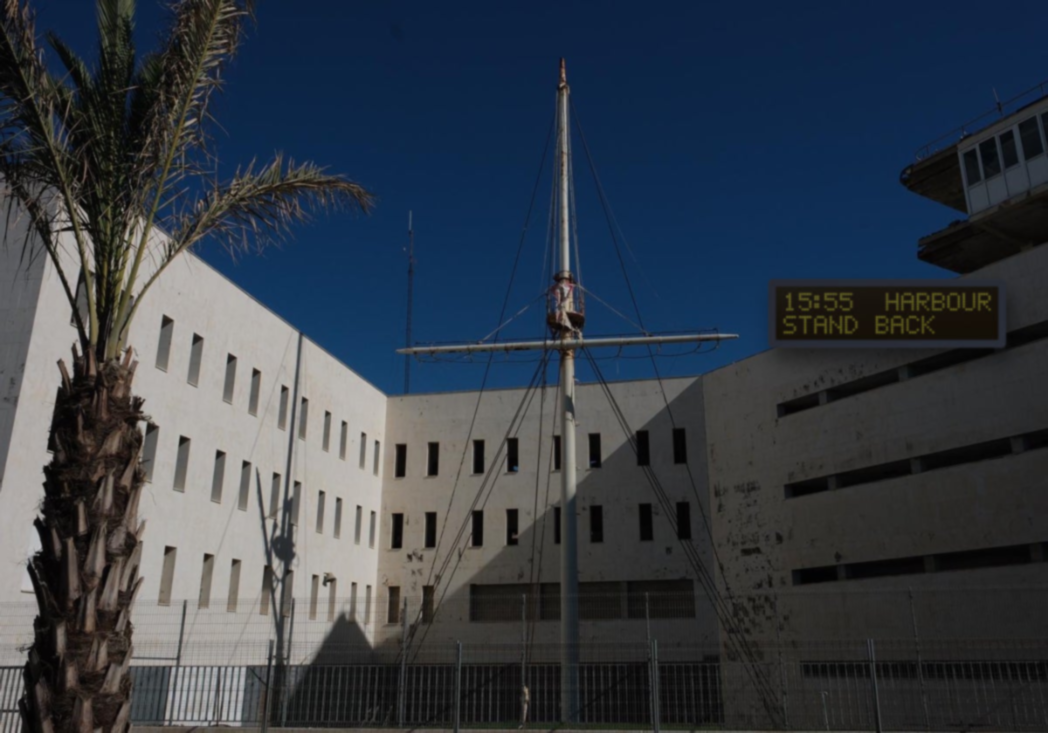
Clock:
15:55
